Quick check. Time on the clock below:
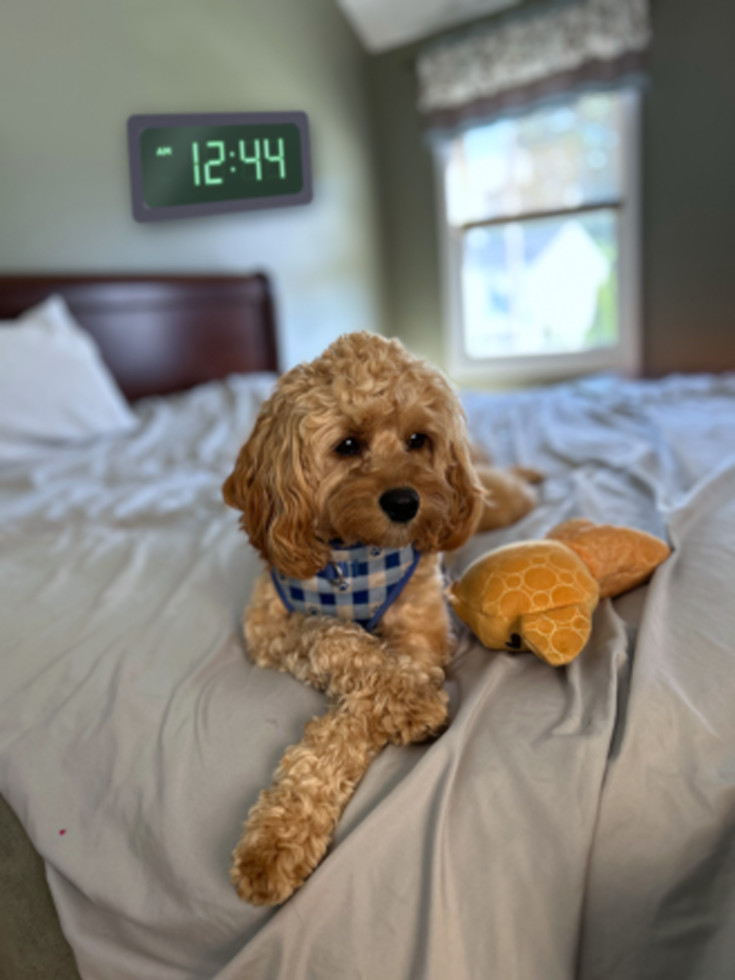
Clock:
12:44
